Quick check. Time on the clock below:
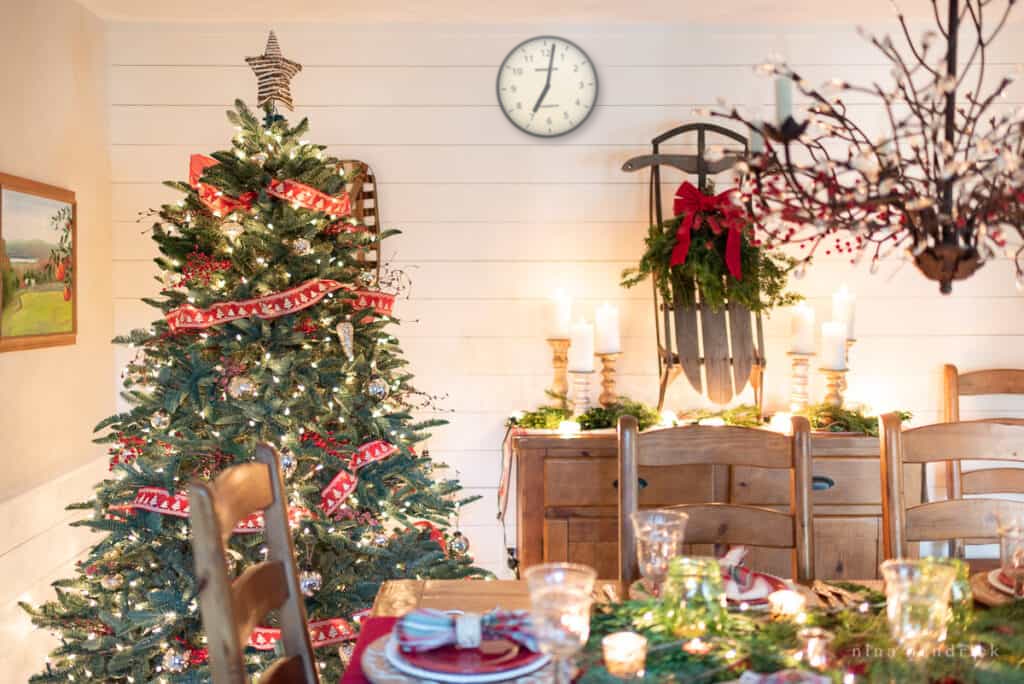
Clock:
7:02
